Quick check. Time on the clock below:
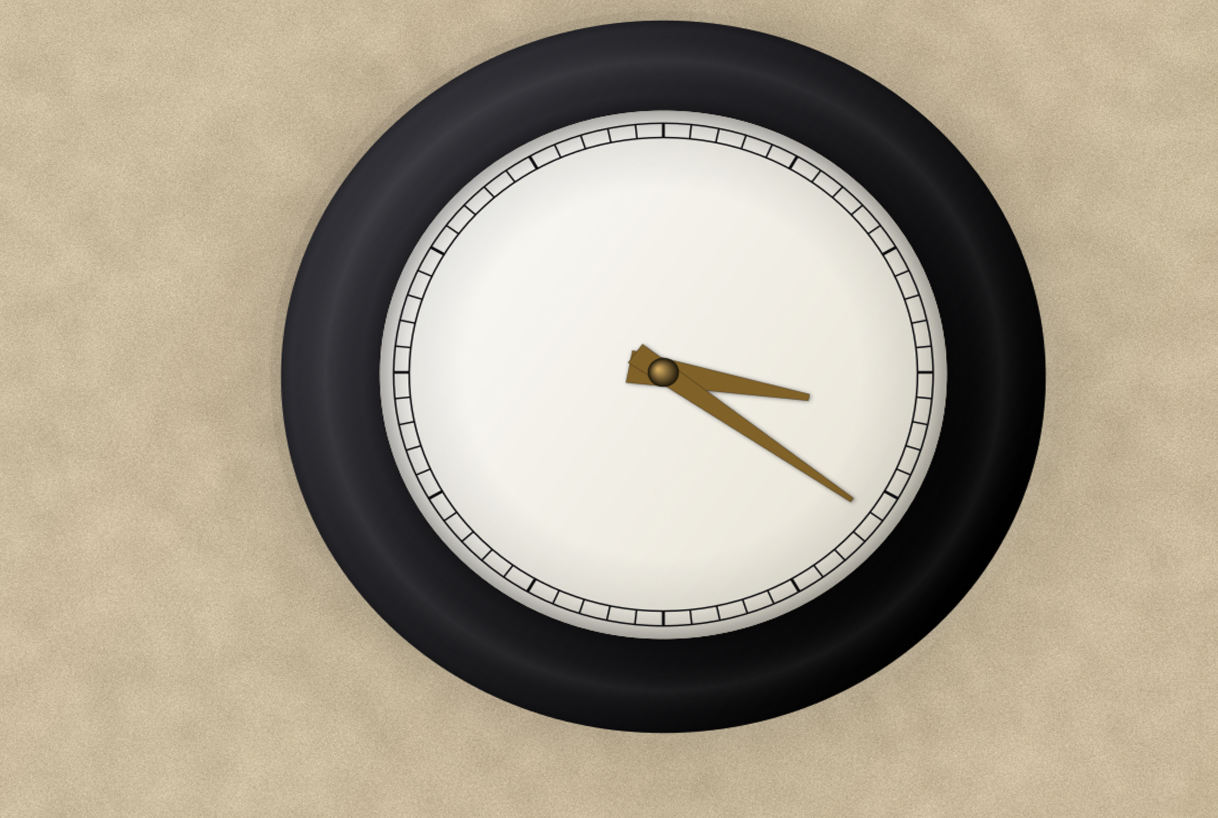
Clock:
3:21
